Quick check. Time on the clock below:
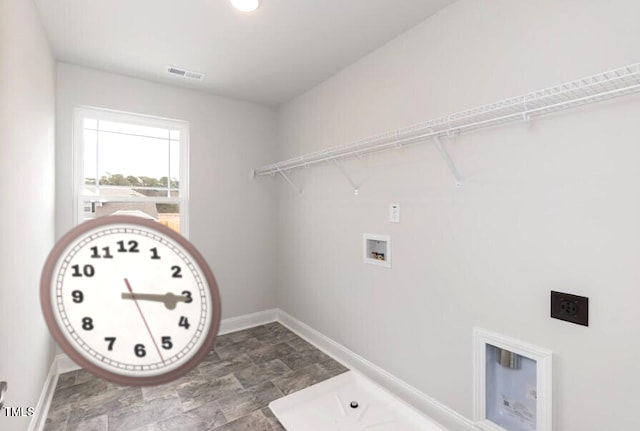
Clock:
3:15:27
